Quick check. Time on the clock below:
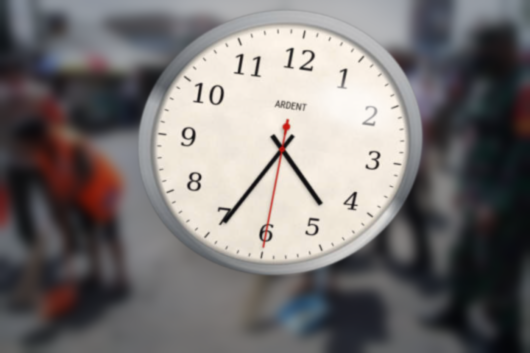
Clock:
4:34:30
